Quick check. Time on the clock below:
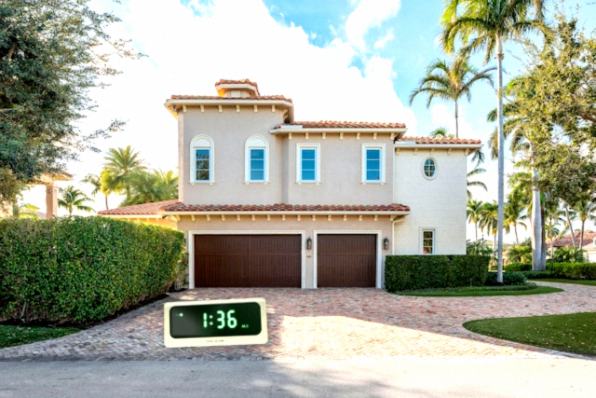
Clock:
1:36
